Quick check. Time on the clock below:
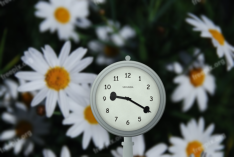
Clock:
9:20
